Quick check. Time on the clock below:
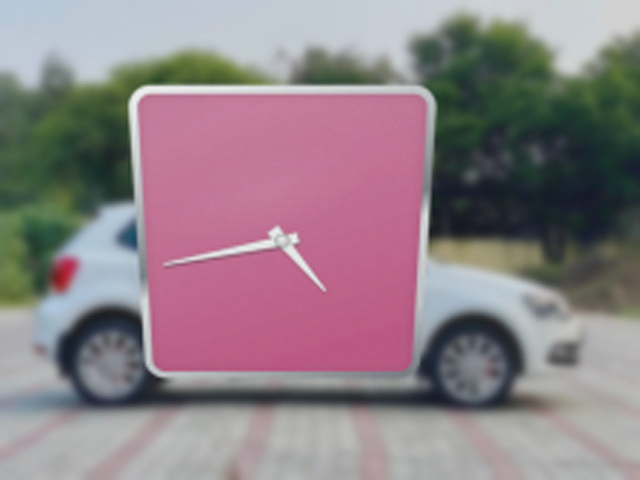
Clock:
4:43
